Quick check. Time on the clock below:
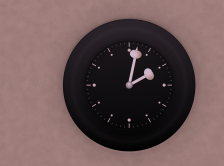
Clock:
2:02
